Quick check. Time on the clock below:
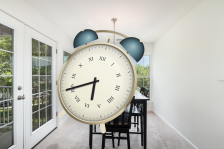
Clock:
5:40
